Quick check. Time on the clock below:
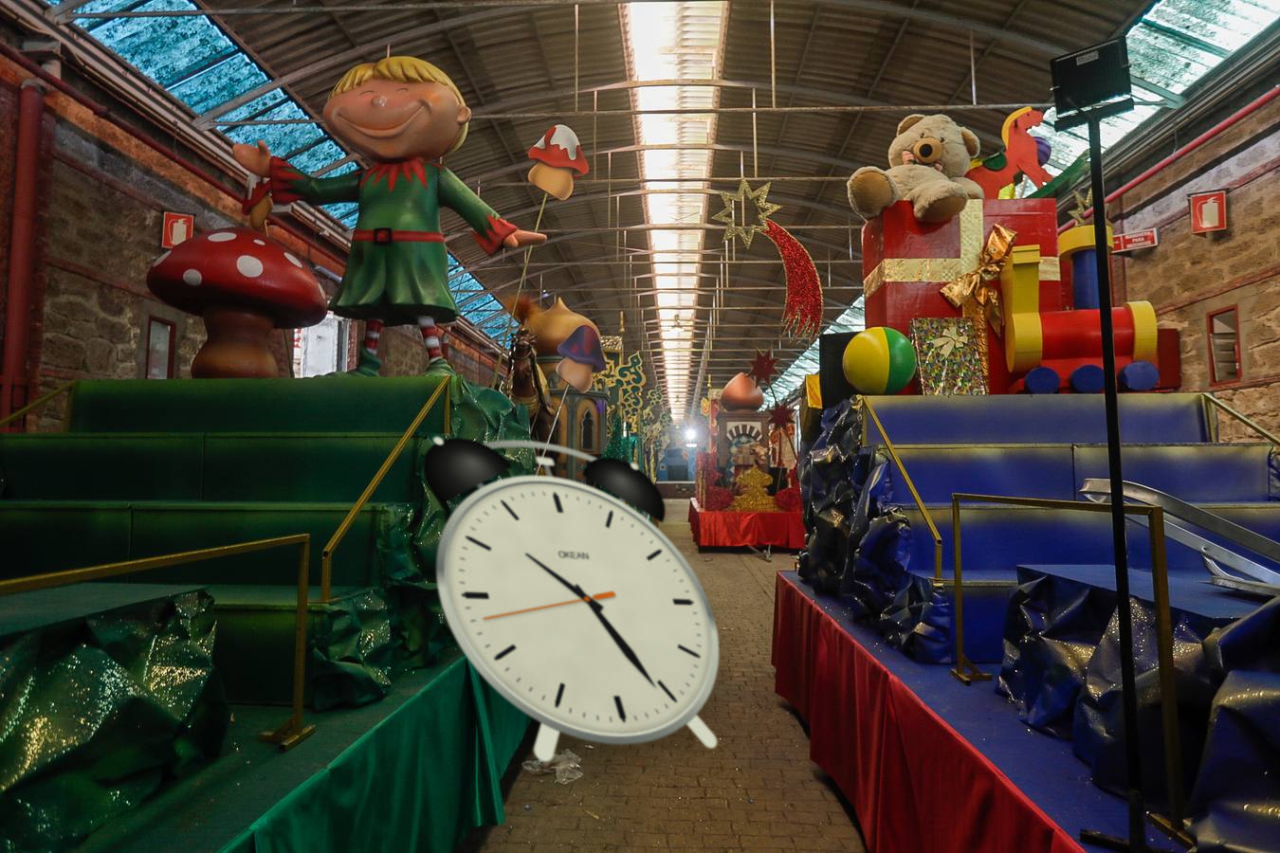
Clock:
10:25:43
